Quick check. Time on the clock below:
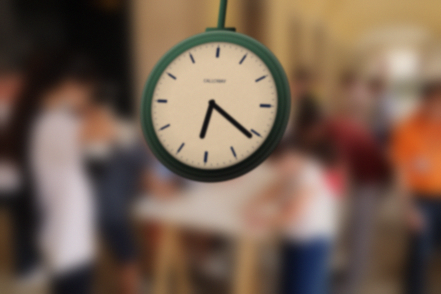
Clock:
6:21
